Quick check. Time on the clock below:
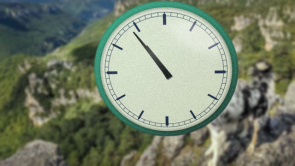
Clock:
10:54
